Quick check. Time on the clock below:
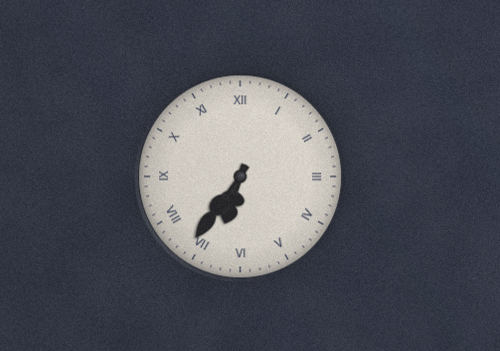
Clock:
6:36
